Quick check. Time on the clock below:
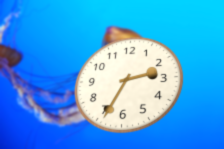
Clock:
2:34
